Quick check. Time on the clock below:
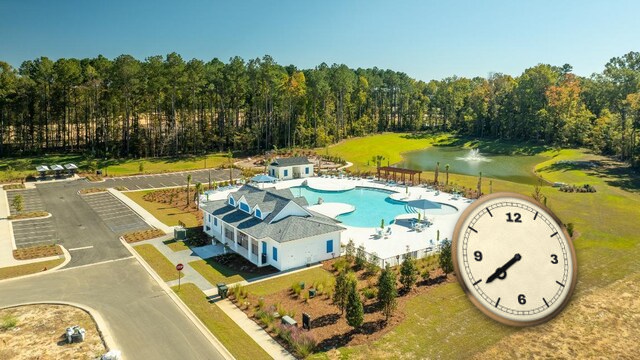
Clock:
7:39
